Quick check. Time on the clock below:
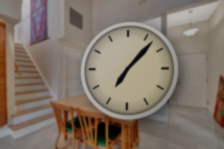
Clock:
7:07
